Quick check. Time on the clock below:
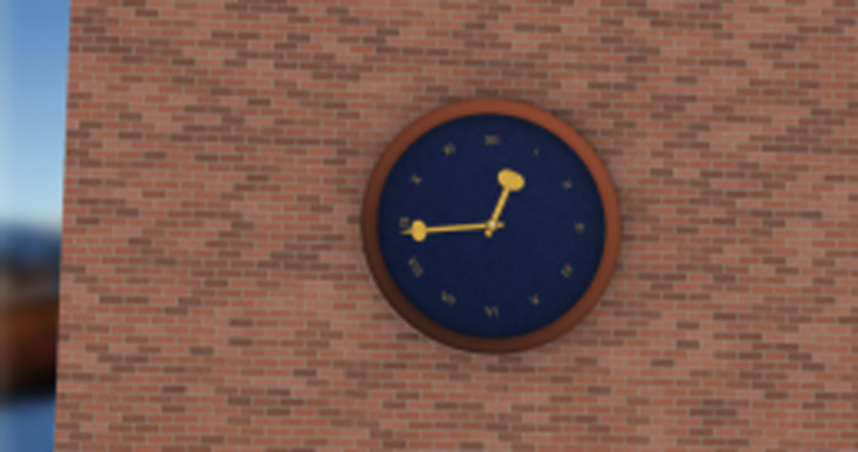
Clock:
12:44
